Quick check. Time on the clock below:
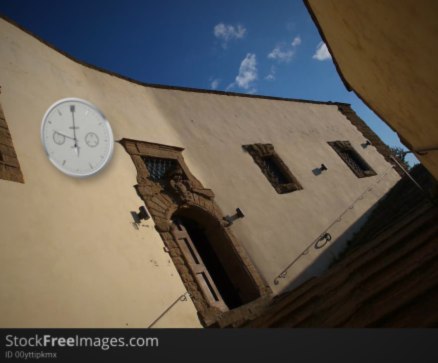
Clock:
5:48
